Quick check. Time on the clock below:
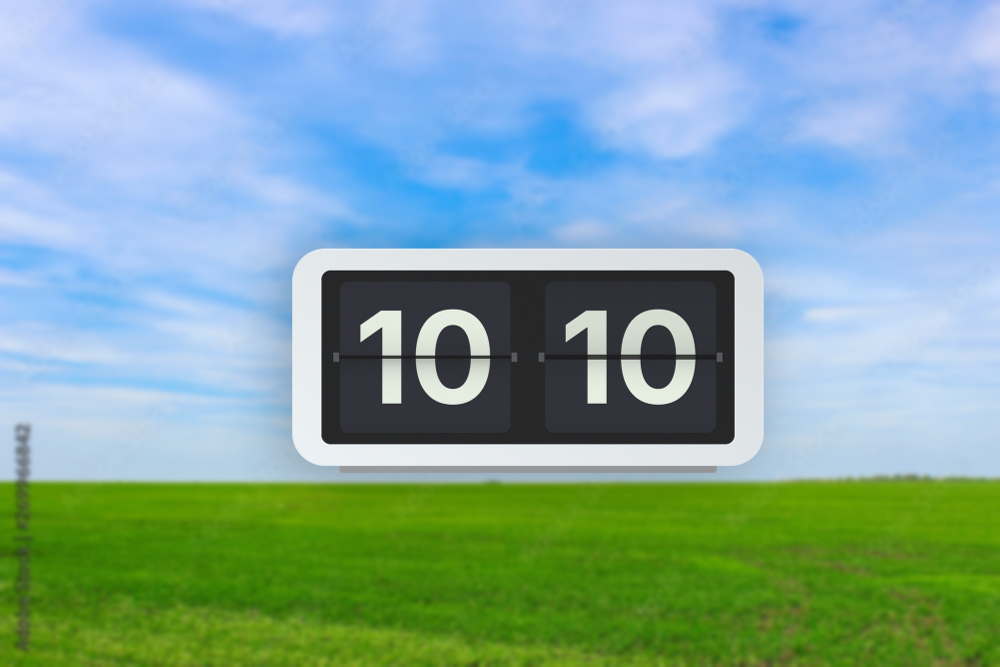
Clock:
10:10
